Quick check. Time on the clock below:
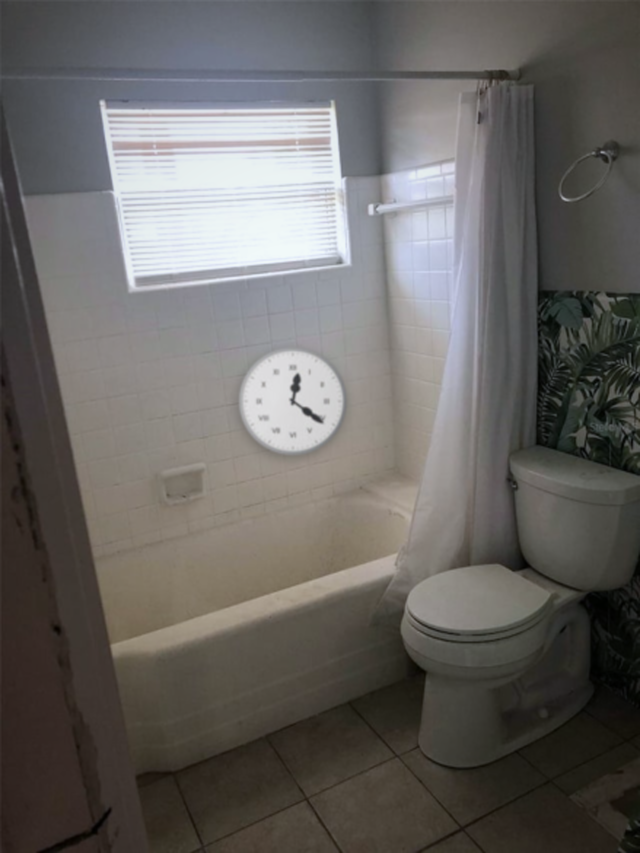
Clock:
12:21
